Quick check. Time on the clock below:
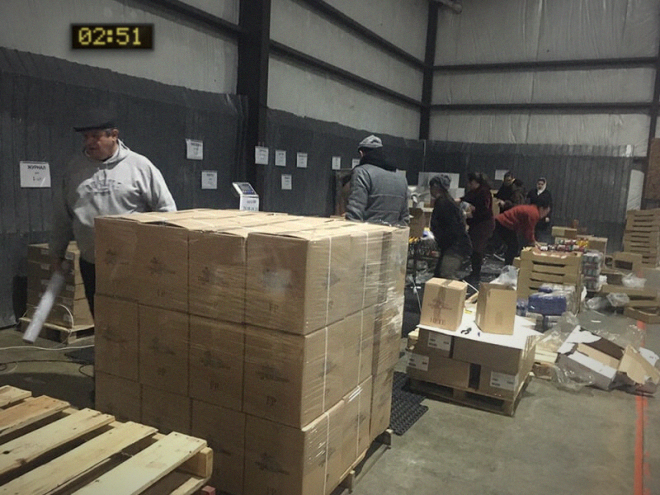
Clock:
2:51
